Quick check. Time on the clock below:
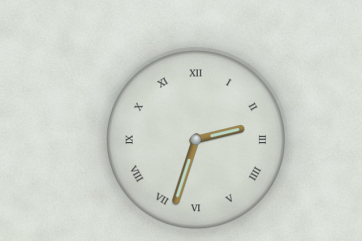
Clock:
2:33
